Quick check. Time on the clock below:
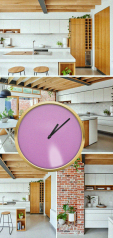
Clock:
1:08
